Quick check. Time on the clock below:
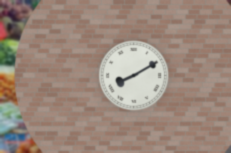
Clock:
8:10
